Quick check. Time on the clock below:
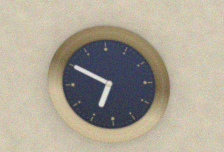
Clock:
6:50
